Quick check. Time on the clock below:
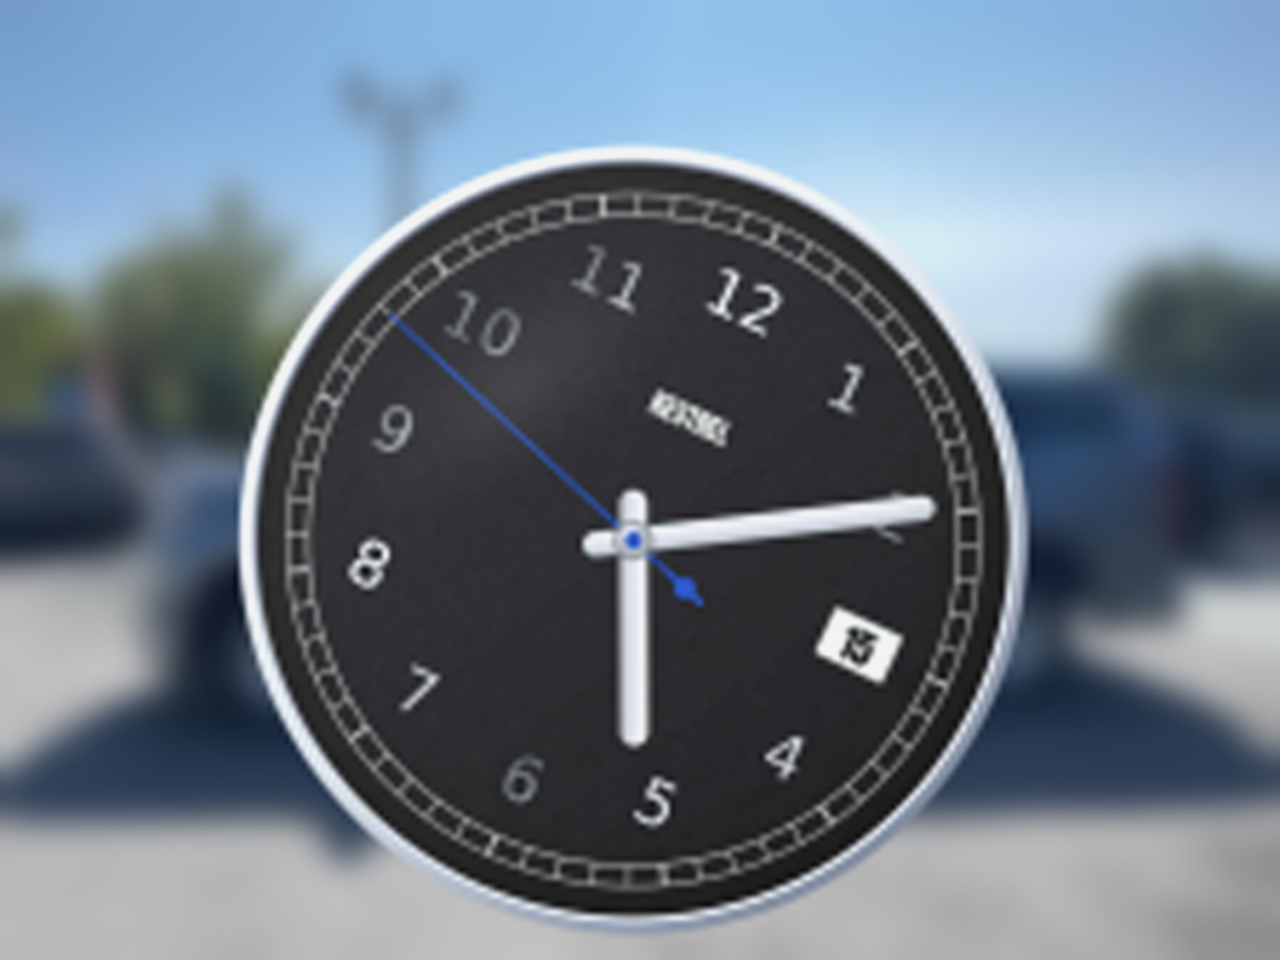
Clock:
5:09:48
